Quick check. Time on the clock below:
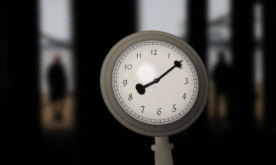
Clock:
8:09
